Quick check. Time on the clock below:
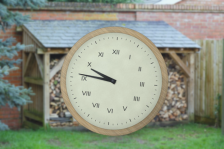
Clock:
9:46
